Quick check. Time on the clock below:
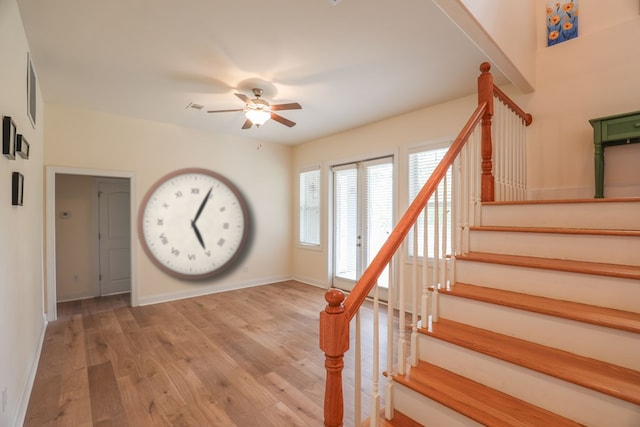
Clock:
5:04
